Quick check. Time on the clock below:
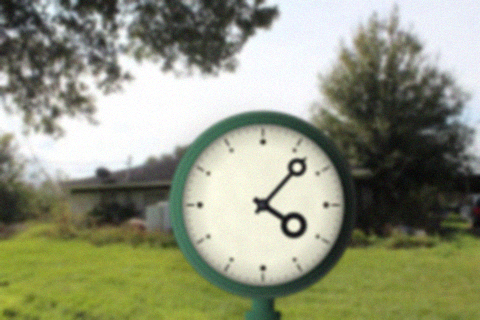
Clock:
4:07
